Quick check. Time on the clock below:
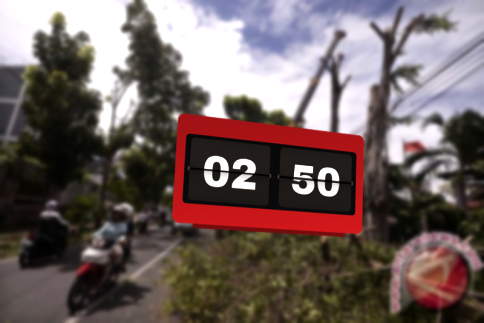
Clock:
2:50
